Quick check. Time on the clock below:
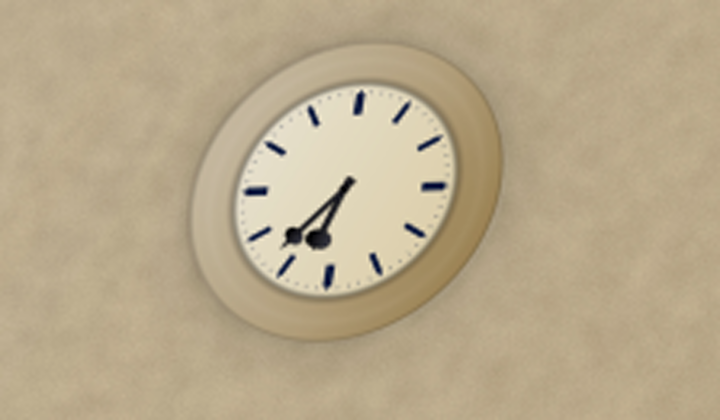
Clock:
6:37
